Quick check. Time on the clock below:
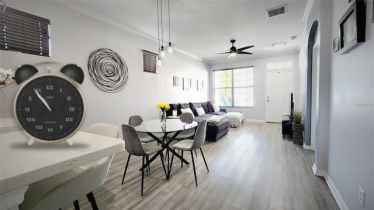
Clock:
10:54
